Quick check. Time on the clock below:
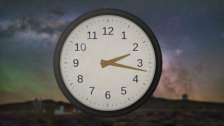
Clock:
2:17
